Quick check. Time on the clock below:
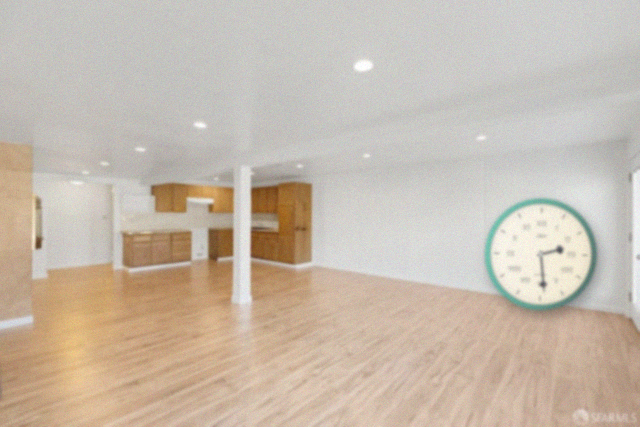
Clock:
2:29
